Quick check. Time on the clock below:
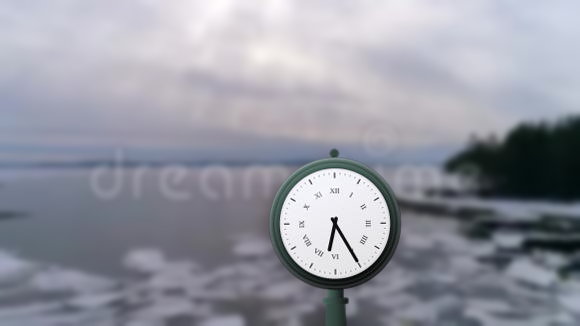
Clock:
6:25
